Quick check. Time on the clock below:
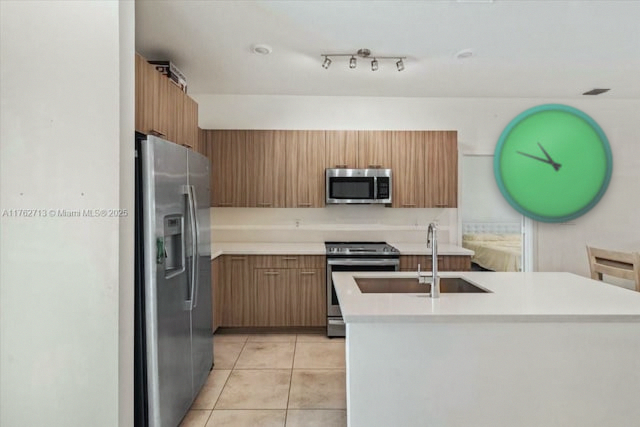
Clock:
10:48
